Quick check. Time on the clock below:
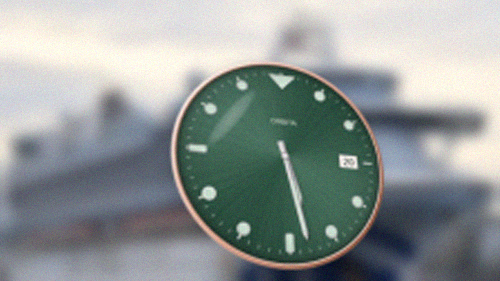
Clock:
5:28
